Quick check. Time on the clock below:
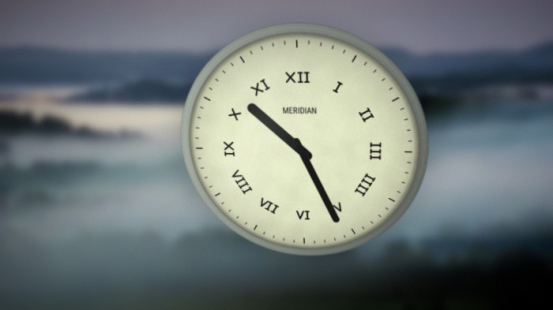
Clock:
10:26
